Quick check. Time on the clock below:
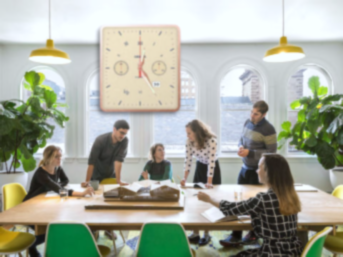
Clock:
12:25
